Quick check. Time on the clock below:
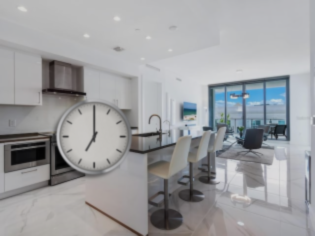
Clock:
7:00
